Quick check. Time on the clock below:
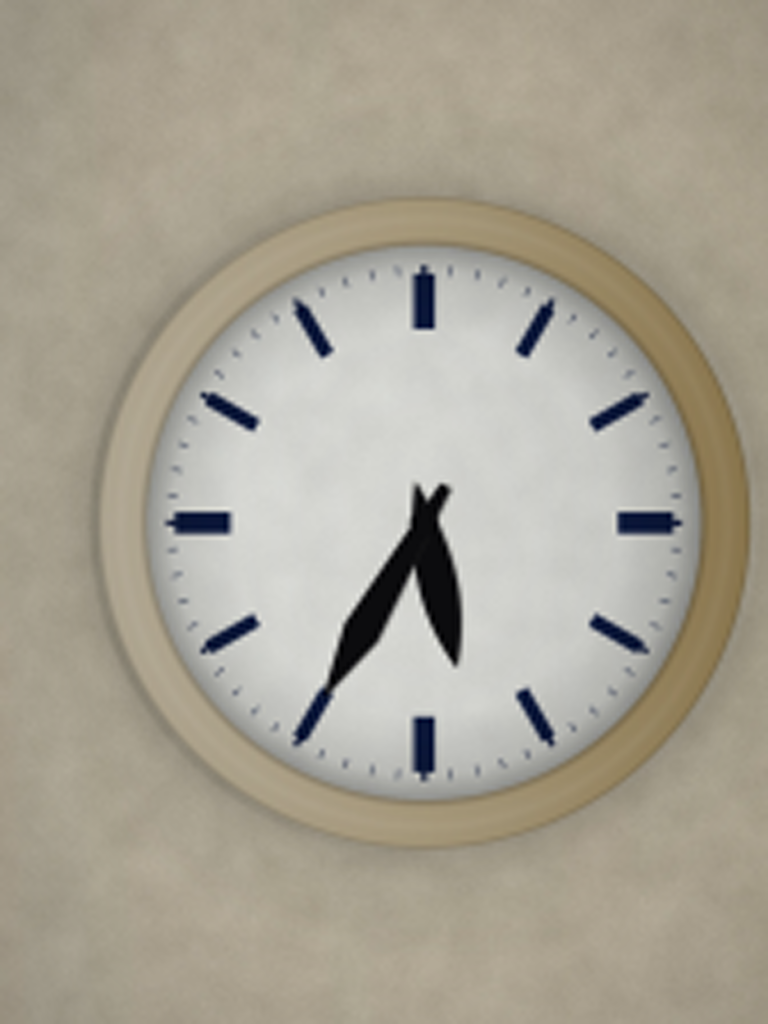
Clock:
5:35
